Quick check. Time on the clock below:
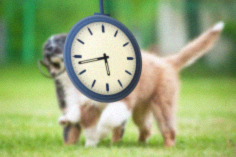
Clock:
5:43
